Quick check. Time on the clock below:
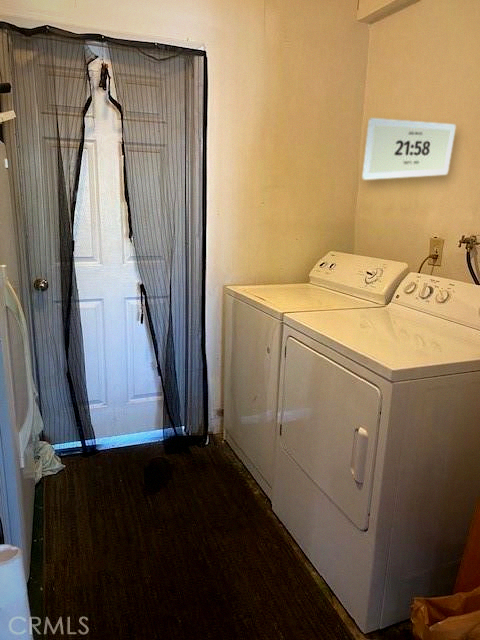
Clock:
21:58
